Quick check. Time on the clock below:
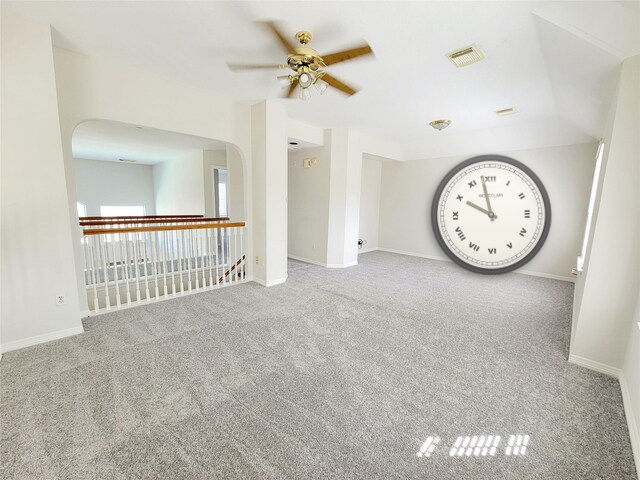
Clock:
9:58
